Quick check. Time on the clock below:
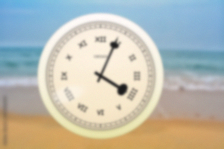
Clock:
4:04
